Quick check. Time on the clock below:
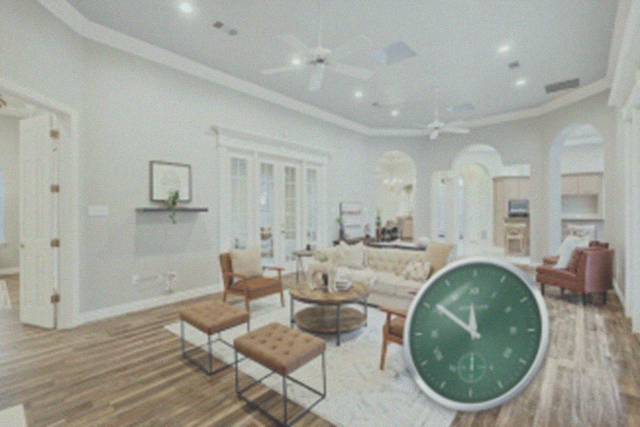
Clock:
11:51
